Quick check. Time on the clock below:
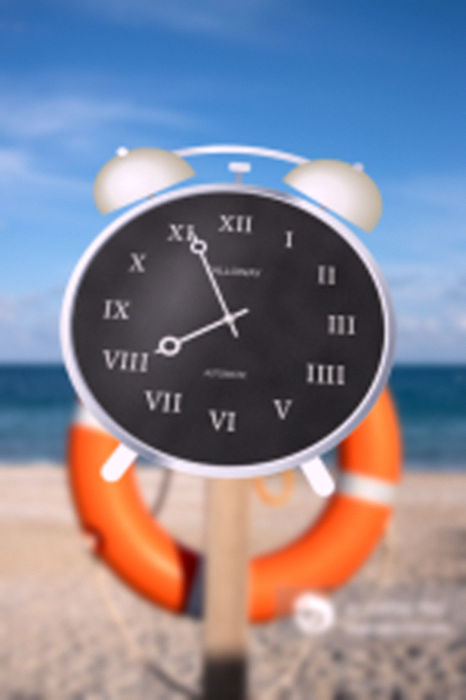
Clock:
7:56
